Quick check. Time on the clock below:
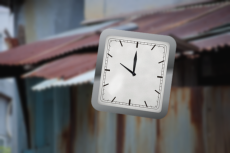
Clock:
10:00
